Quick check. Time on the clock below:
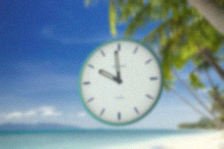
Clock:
9:59
